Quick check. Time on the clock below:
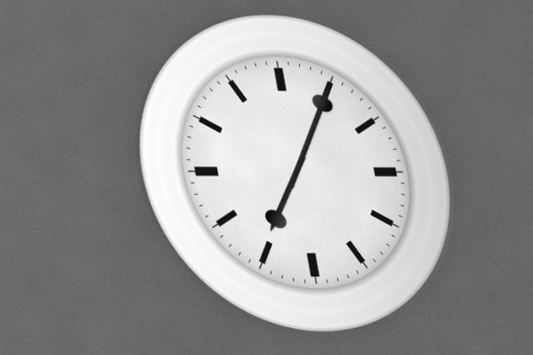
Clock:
7:05
